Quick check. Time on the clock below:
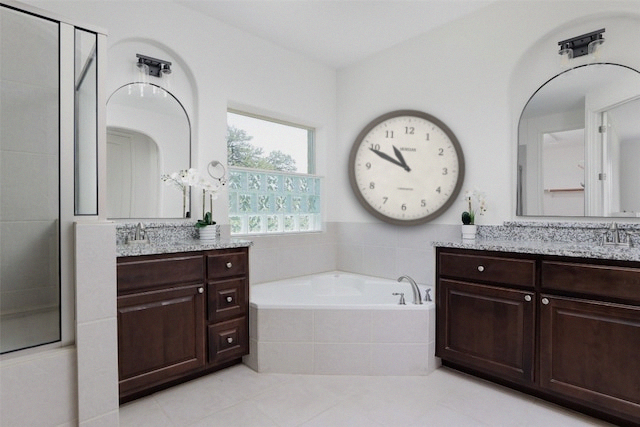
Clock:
10:49
